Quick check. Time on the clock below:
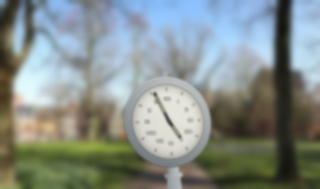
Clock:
4:56
